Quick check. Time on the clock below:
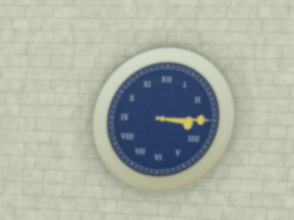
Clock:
3:15
